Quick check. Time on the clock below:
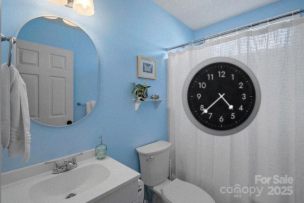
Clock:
4:38
